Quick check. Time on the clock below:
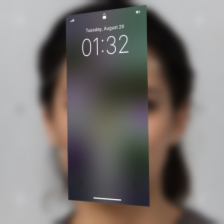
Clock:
1:32
